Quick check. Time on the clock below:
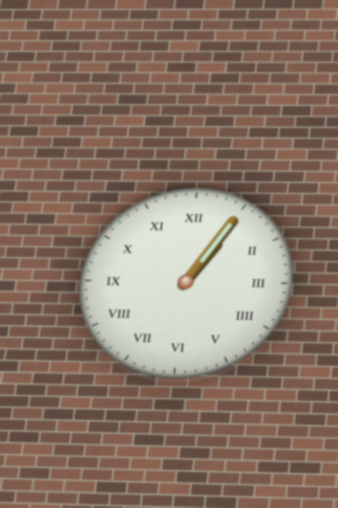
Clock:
1:05
